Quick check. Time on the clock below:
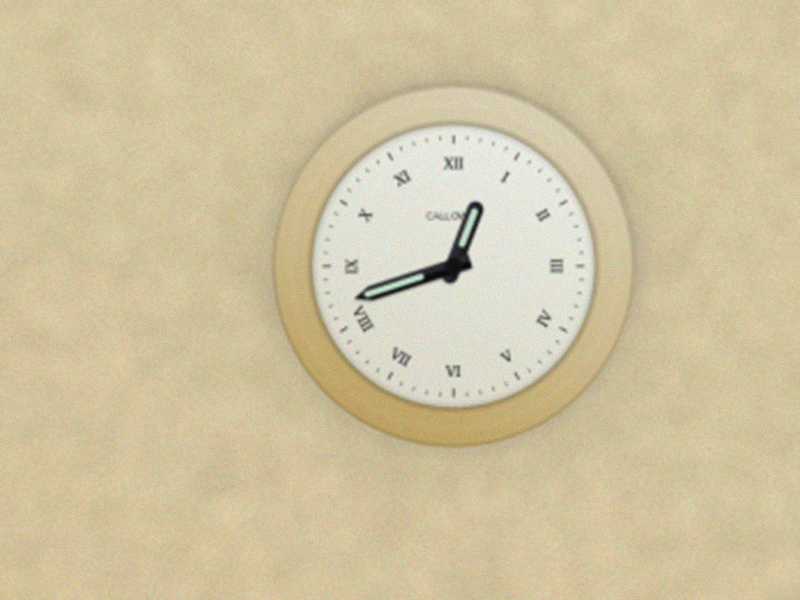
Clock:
12:42
